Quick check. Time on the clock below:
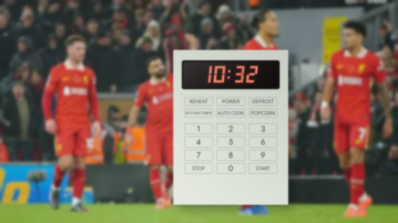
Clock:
10:32
